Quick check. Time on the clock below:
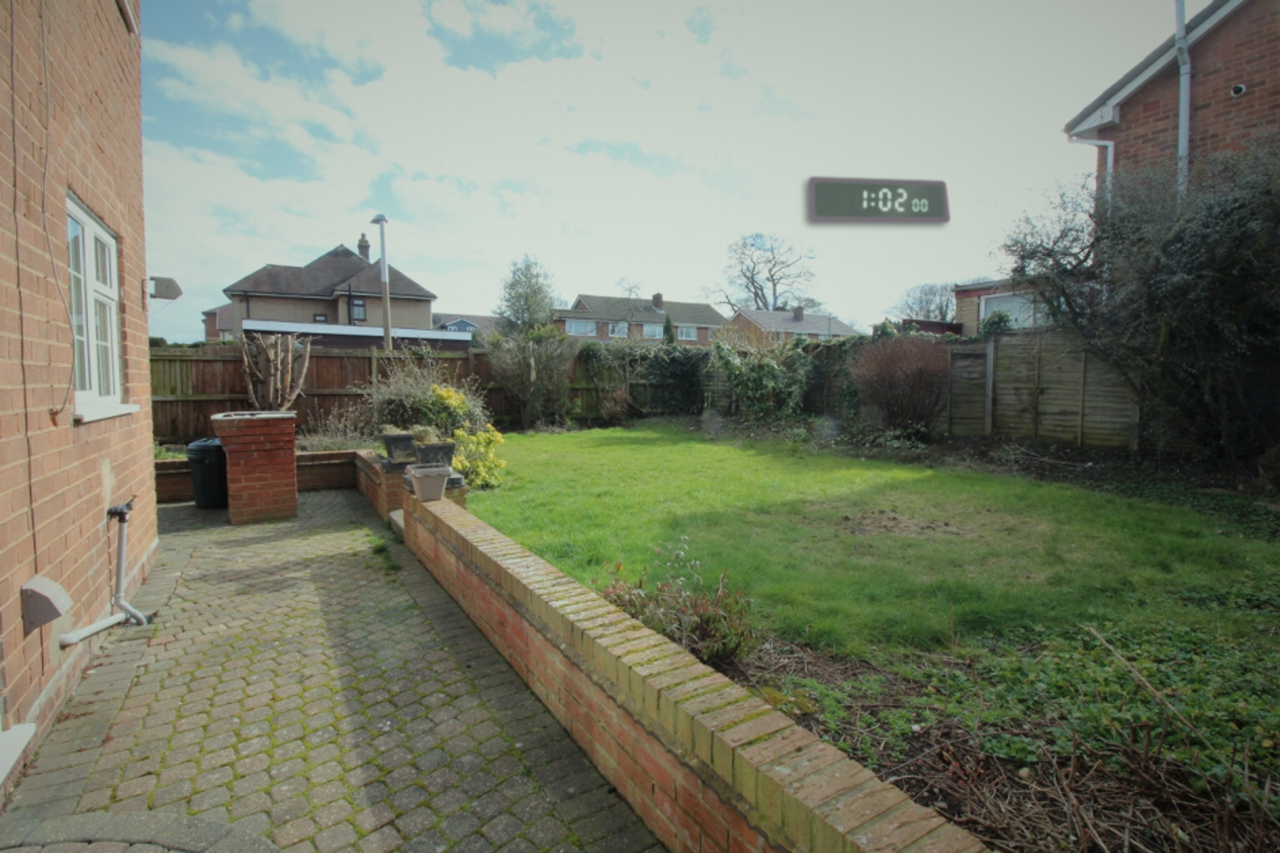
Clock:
1:02:00
